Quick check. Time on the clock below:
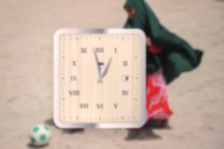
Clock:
12:58
